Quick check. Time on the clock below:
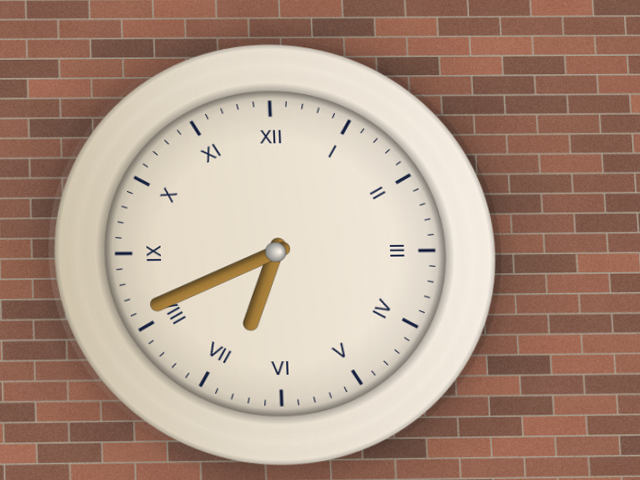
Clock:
6:41
